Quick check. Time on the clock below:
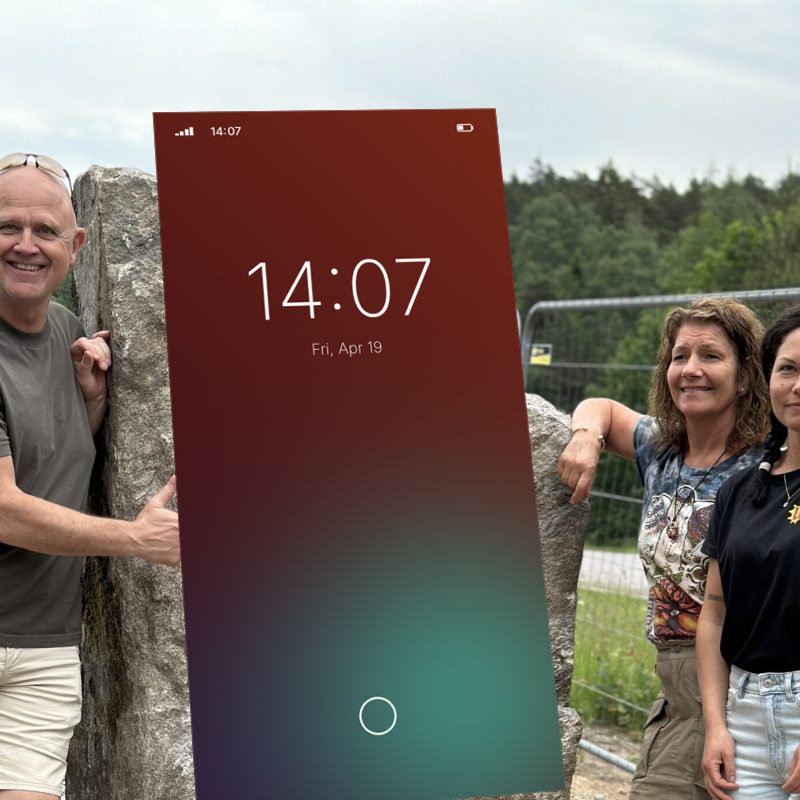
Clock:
14:07
